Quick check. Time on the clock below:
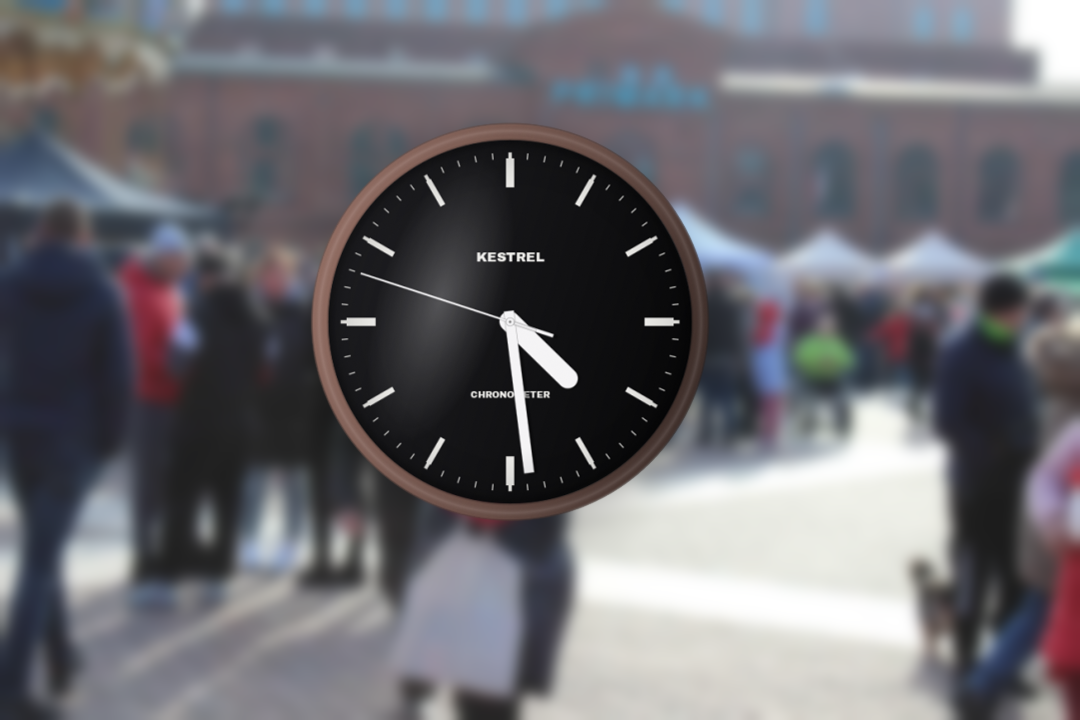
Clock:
4:28:48
